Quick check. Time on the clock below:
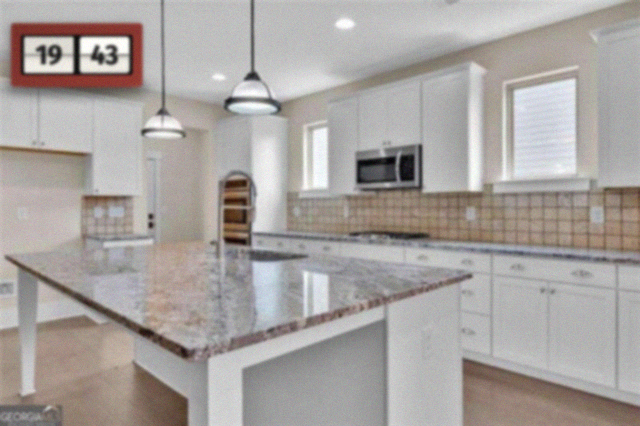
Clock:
19:43
